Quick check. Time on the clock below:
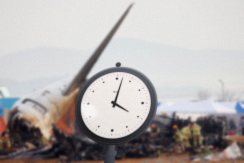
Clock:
4:02
